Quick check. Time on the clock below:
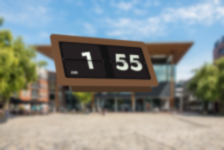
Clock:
1:55
